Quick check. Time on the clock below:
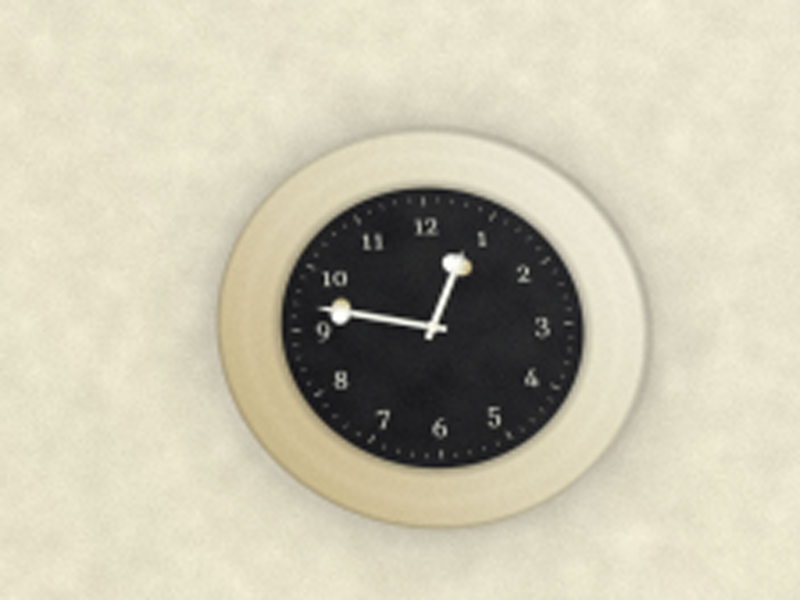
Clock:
12:47
